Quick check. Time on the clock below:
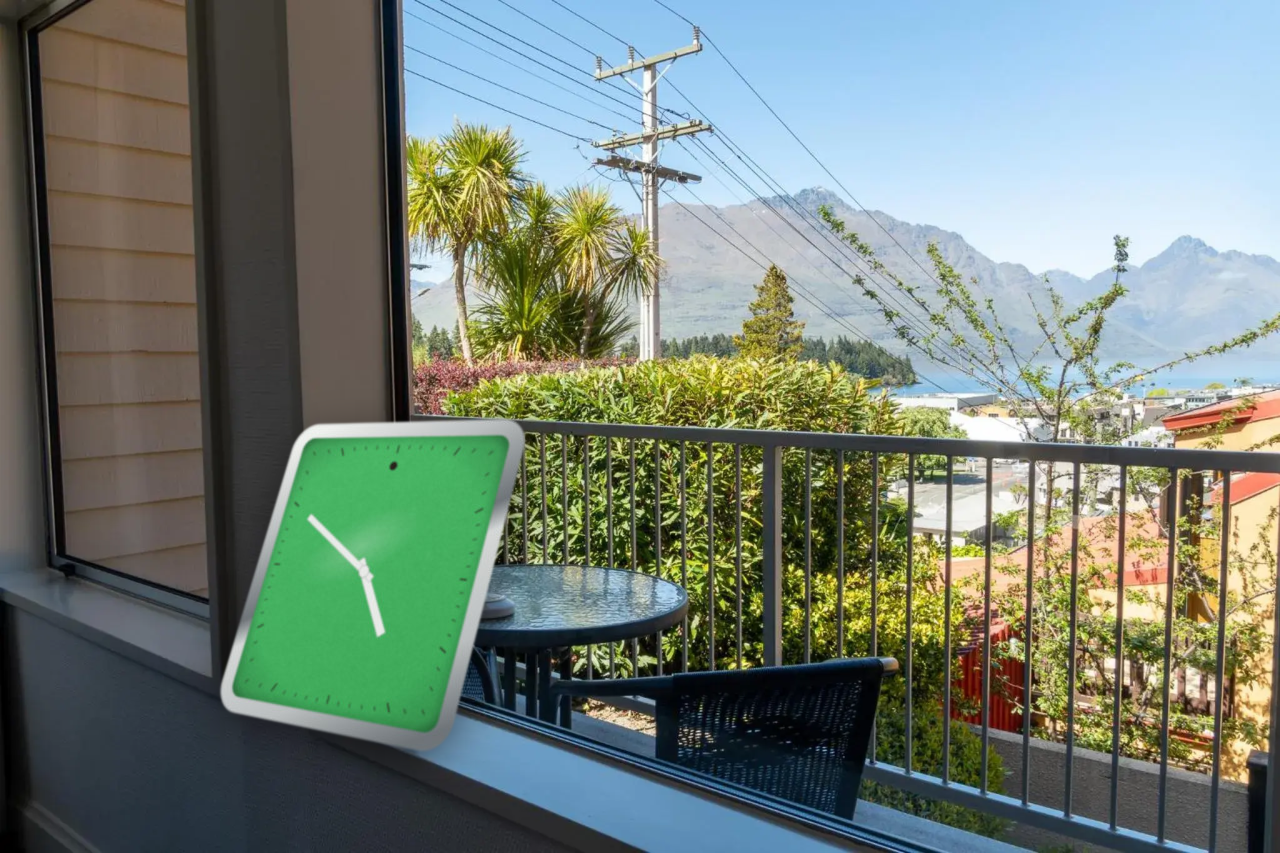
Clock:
4:50
